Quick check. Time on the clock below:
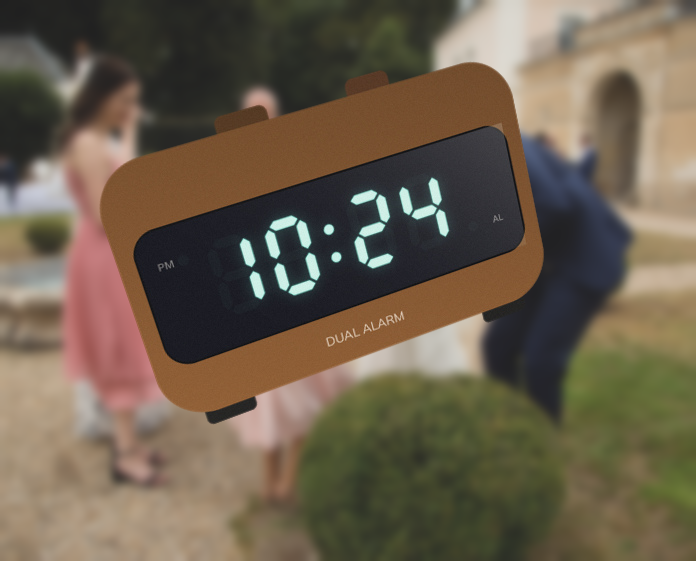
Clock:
10:24
